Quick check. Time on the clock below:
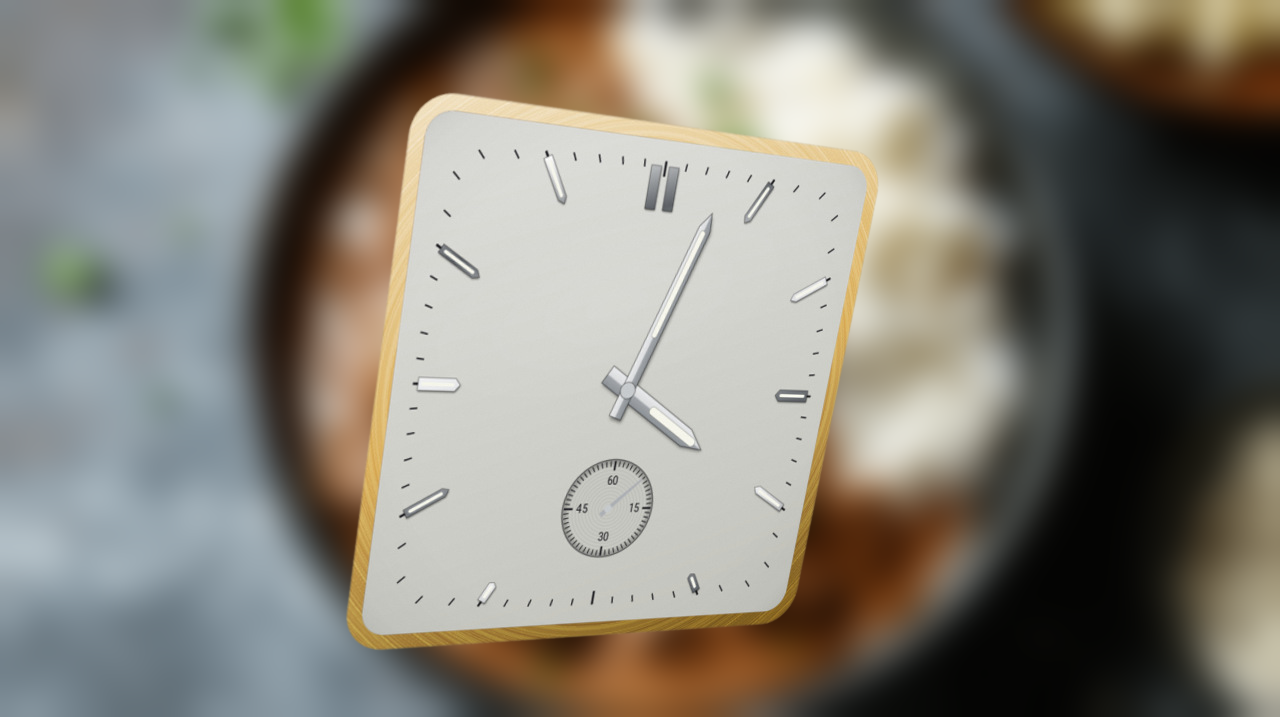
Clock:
4:03:08
